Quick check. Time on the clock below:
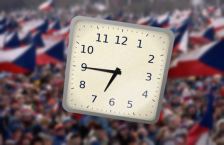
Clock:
6:45
